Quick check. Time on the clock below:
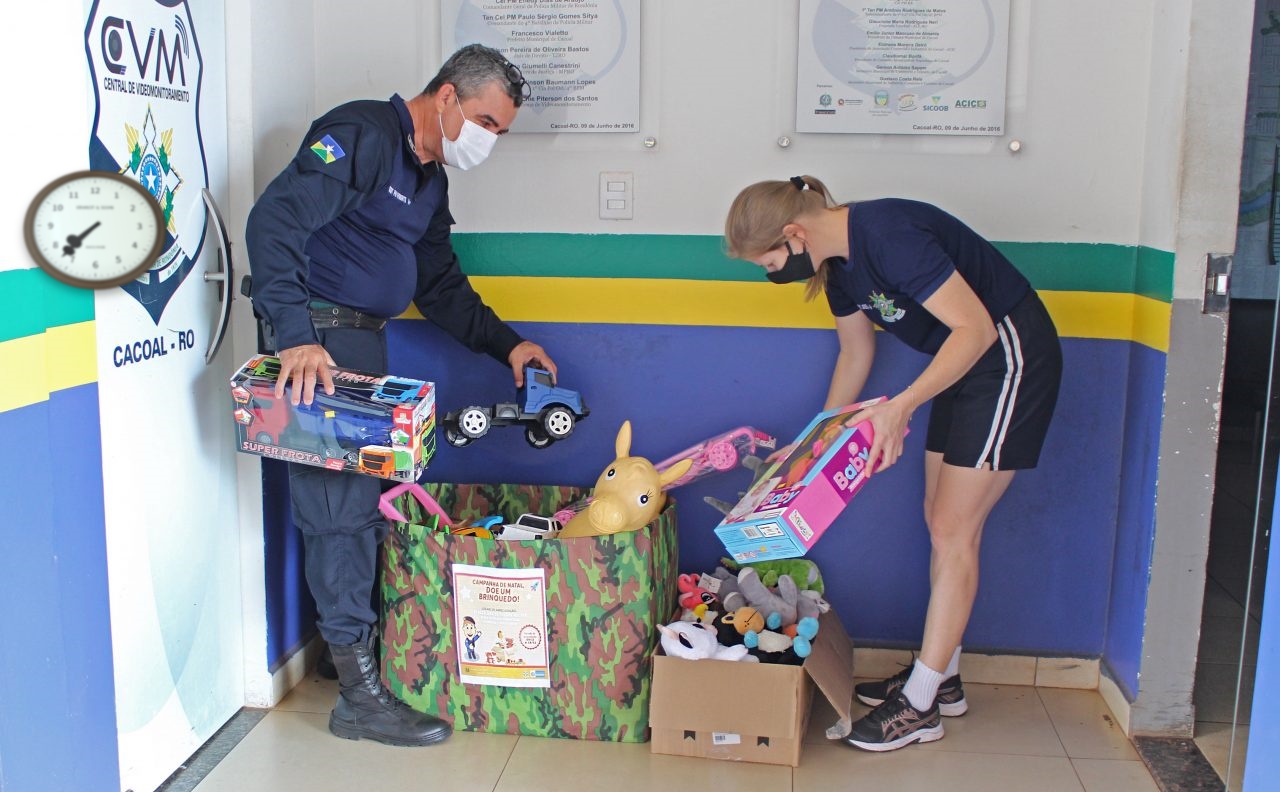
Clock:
7:37
